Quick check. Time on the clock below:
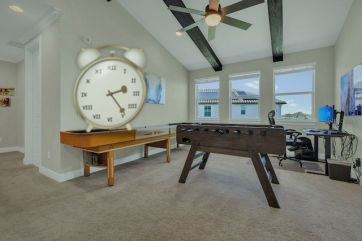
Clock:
2:24
